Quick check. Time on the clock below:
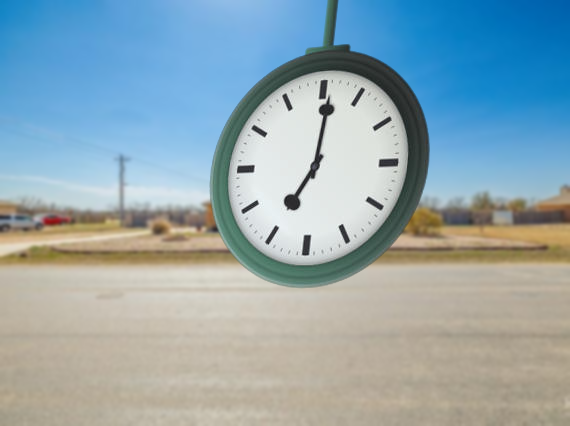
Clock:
7:01
